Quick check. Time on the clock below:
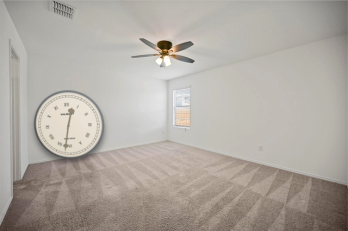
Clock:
12:32
